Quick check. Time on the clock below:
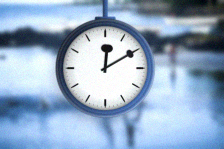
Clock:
12:10
